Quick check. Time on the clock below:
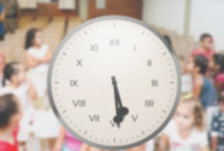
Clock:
5:29
